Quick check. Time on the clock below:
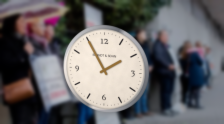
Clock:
1:55
